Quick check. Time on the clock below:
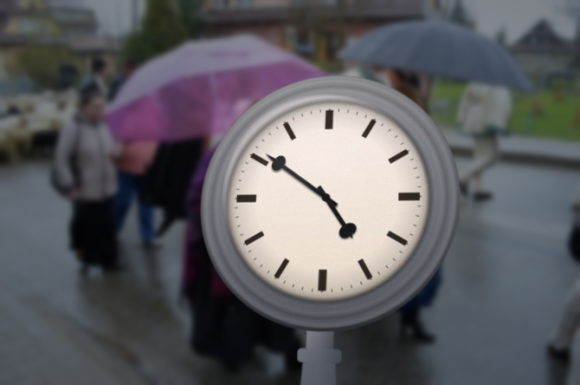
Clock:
4:51
